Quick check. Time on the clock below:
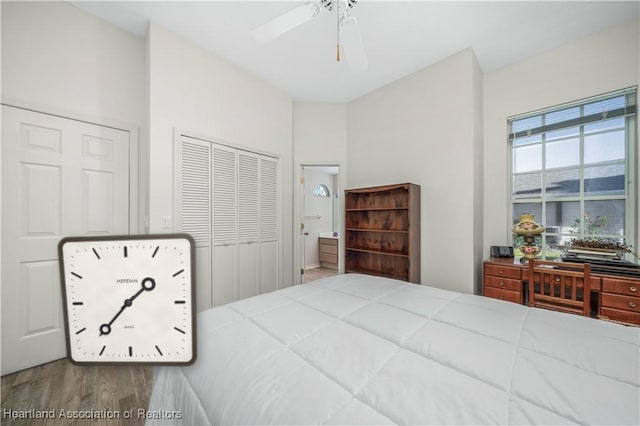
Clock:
1:37
